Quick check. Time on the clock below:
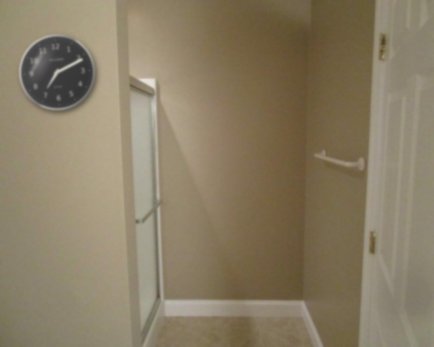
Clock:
7:11
